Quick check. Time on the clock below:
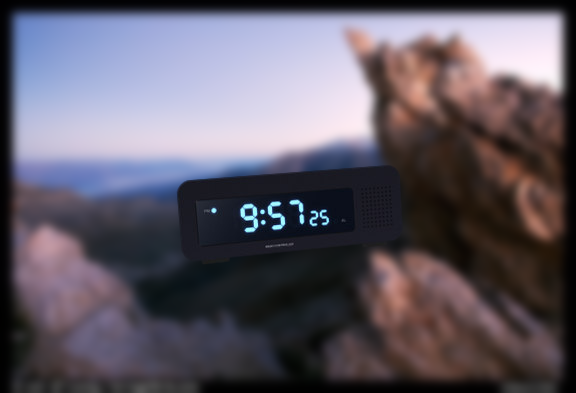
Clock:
9:57:25
